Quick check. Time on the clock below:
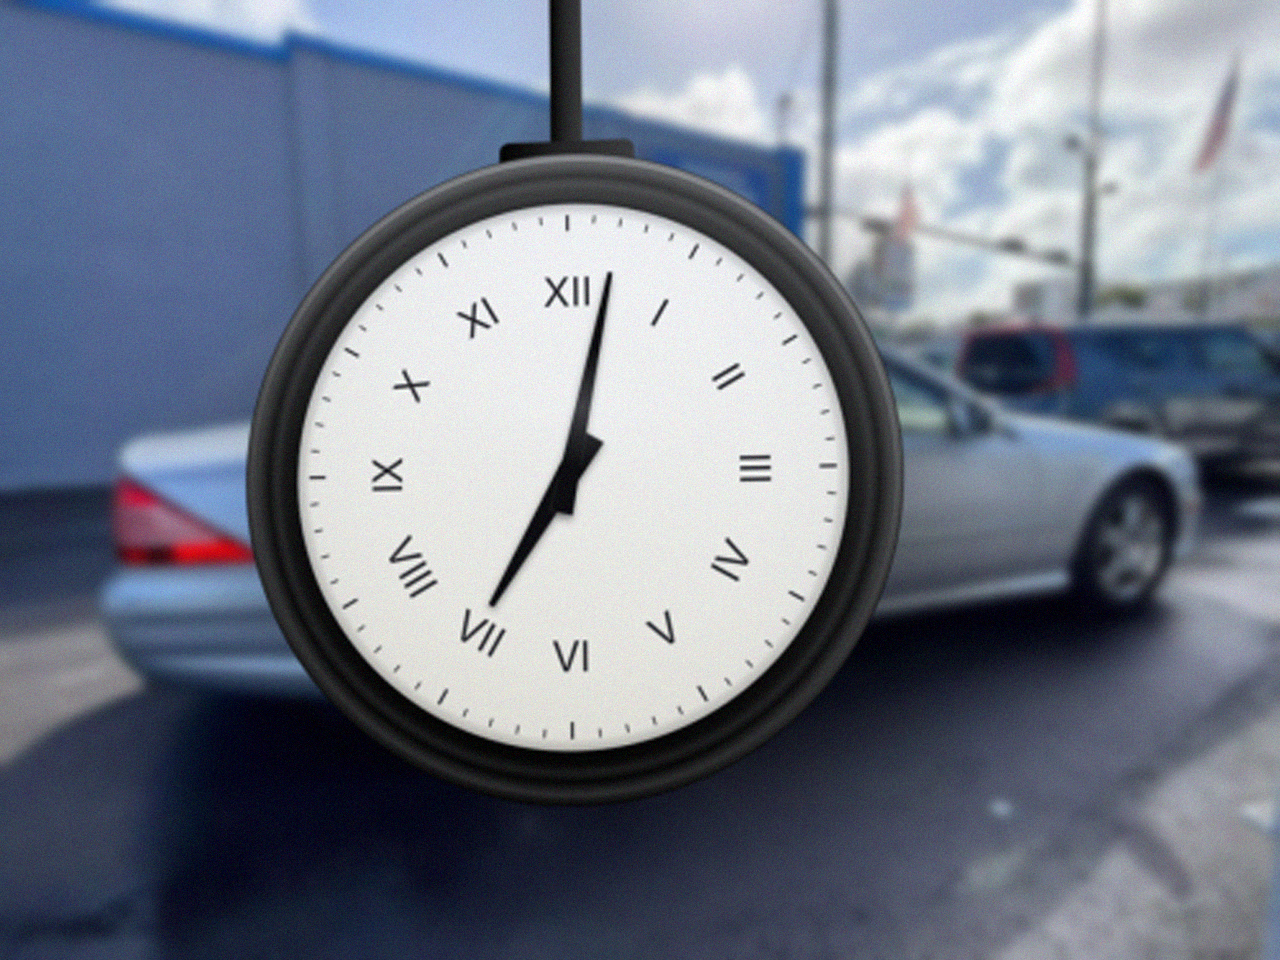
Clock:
7:02
